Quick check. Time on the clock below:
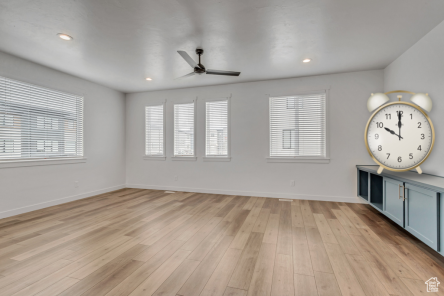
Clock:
10:00
